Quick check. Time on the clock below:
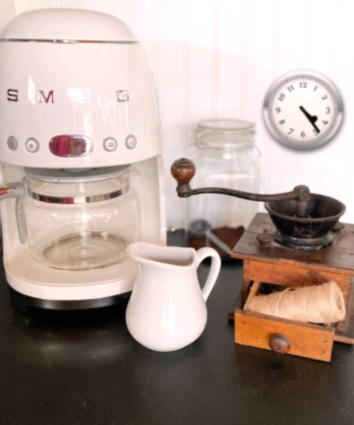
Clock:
4:24
